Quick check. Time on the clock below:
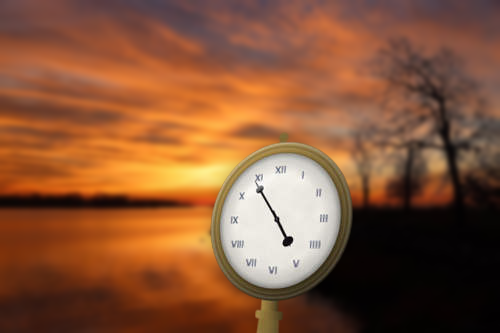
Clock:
4:54
